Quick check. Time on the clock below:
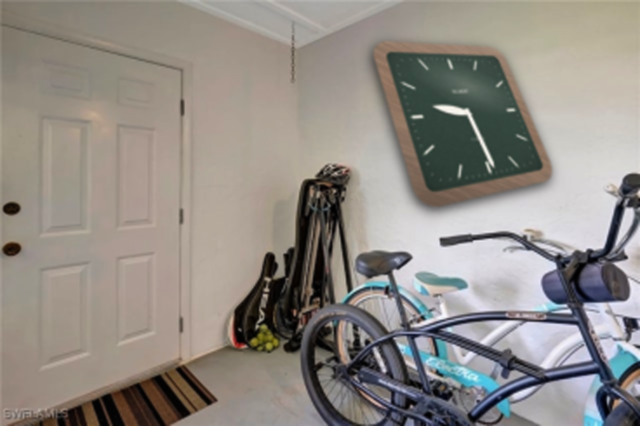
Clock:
9:29
